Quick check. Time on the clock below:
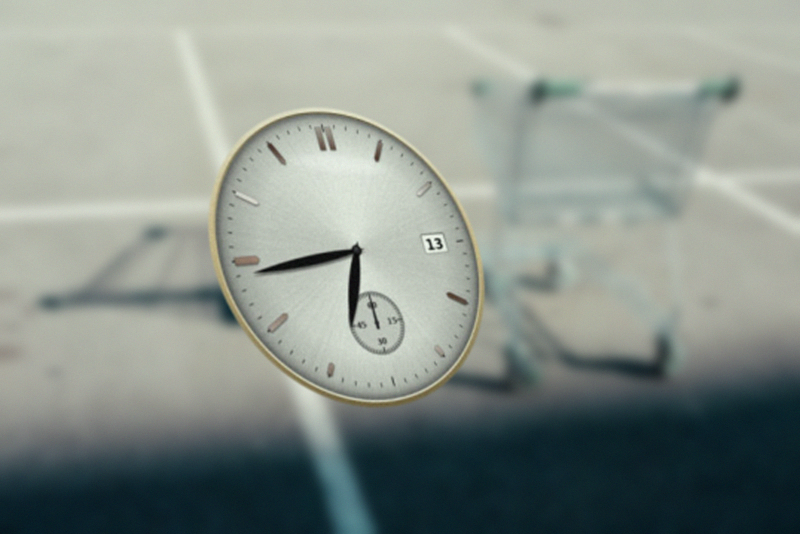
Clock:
6:44
